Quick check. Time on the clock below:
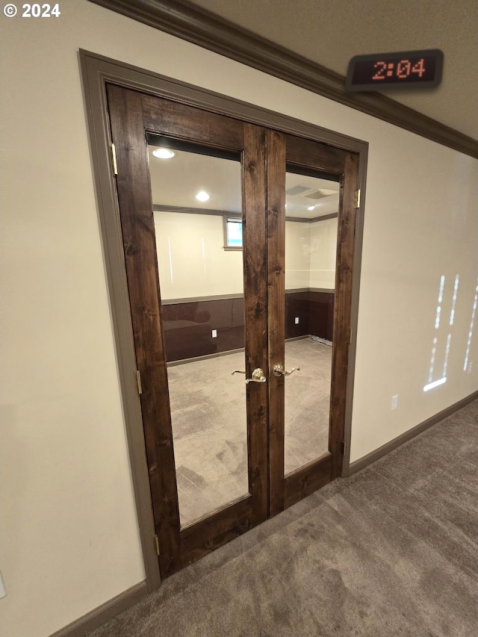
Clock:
2:04
